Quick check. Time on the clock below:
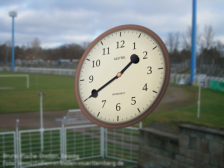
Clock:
1:40
